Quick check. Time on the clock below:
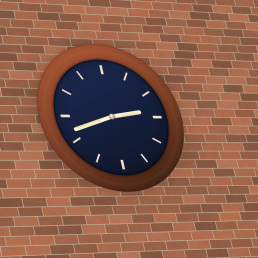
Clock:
2:42
